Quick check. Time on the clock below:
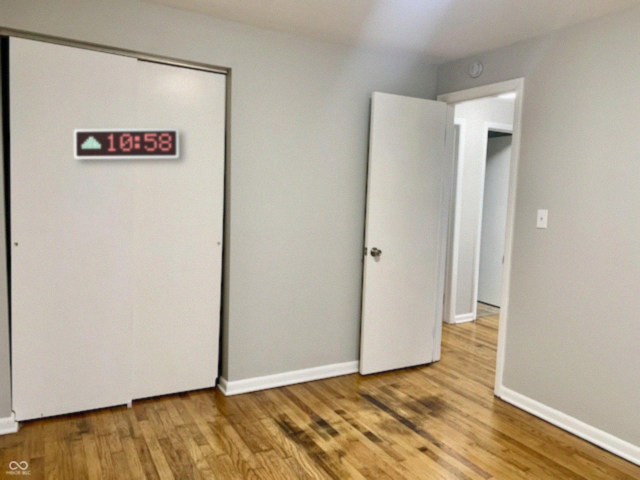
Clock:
10:58
